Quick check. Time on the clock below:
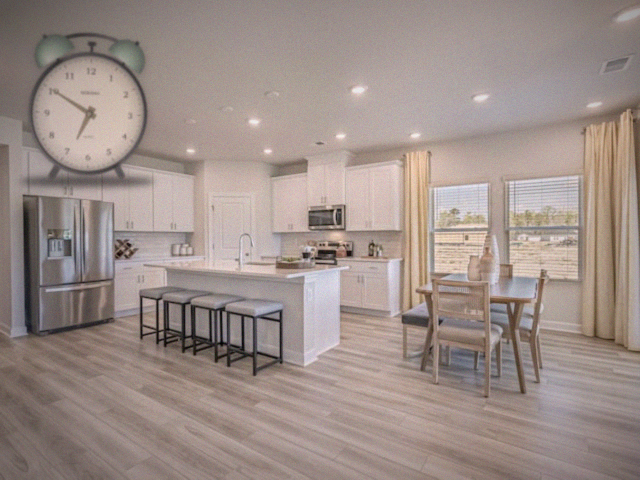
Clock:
6:50
